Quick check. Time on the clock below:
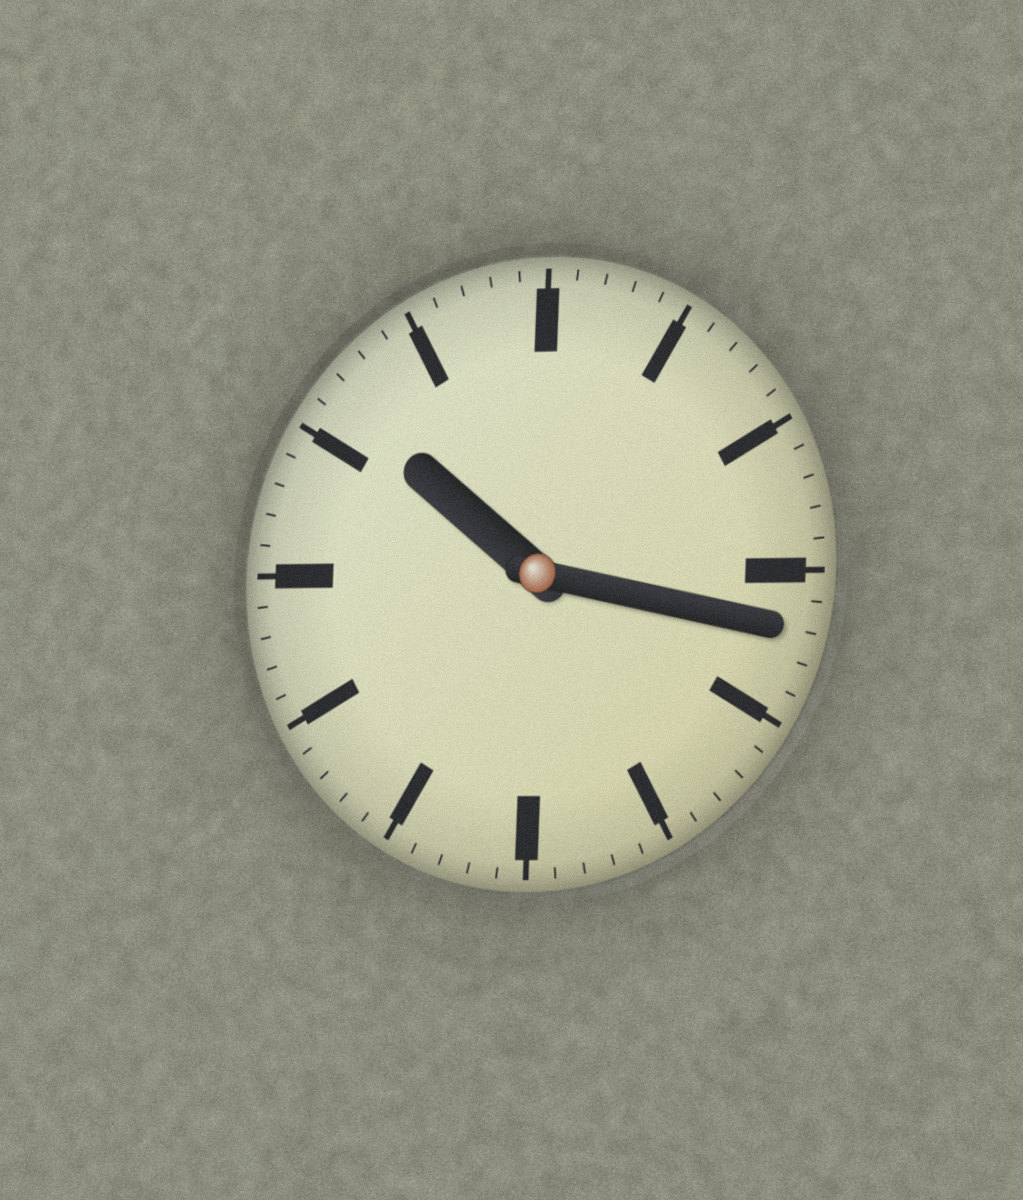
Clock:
10:17
